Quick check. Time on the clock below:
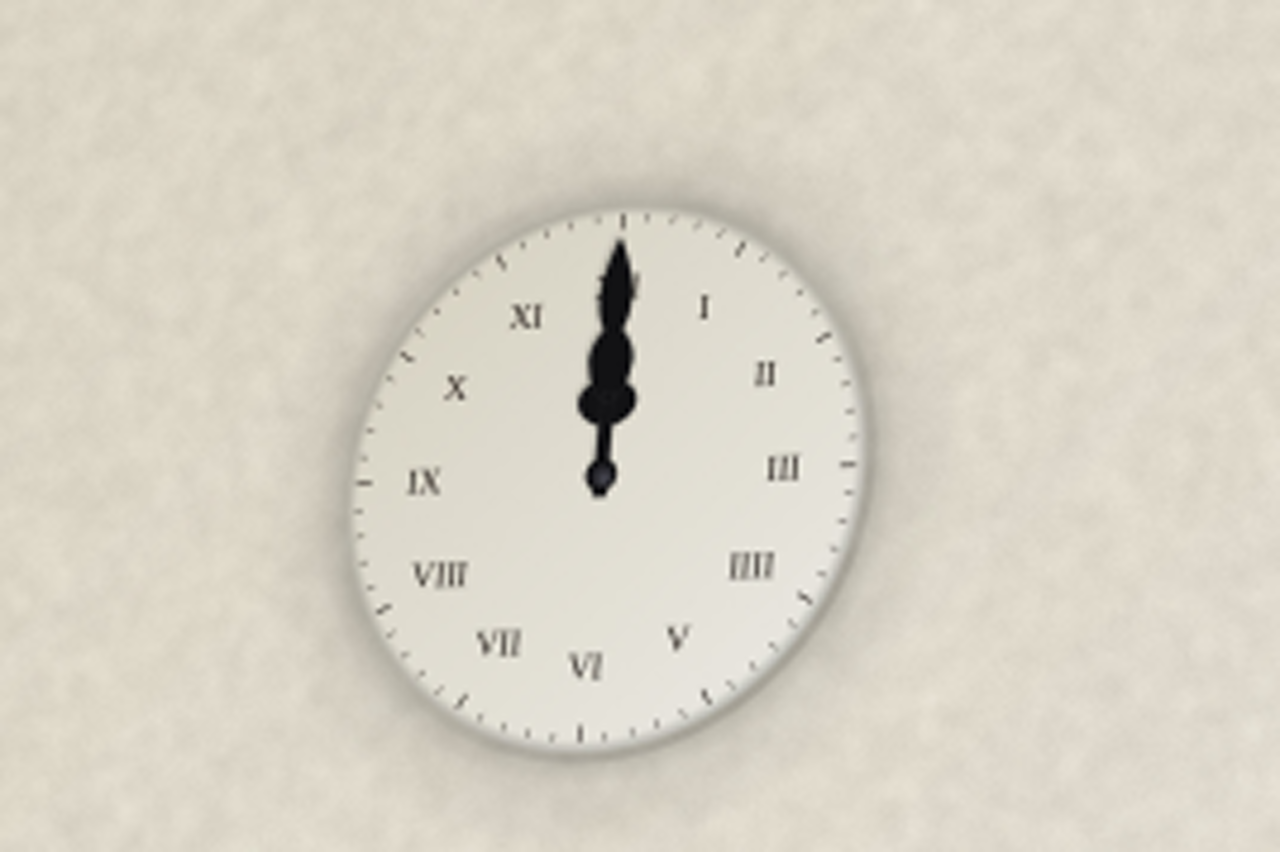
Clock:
12:00
